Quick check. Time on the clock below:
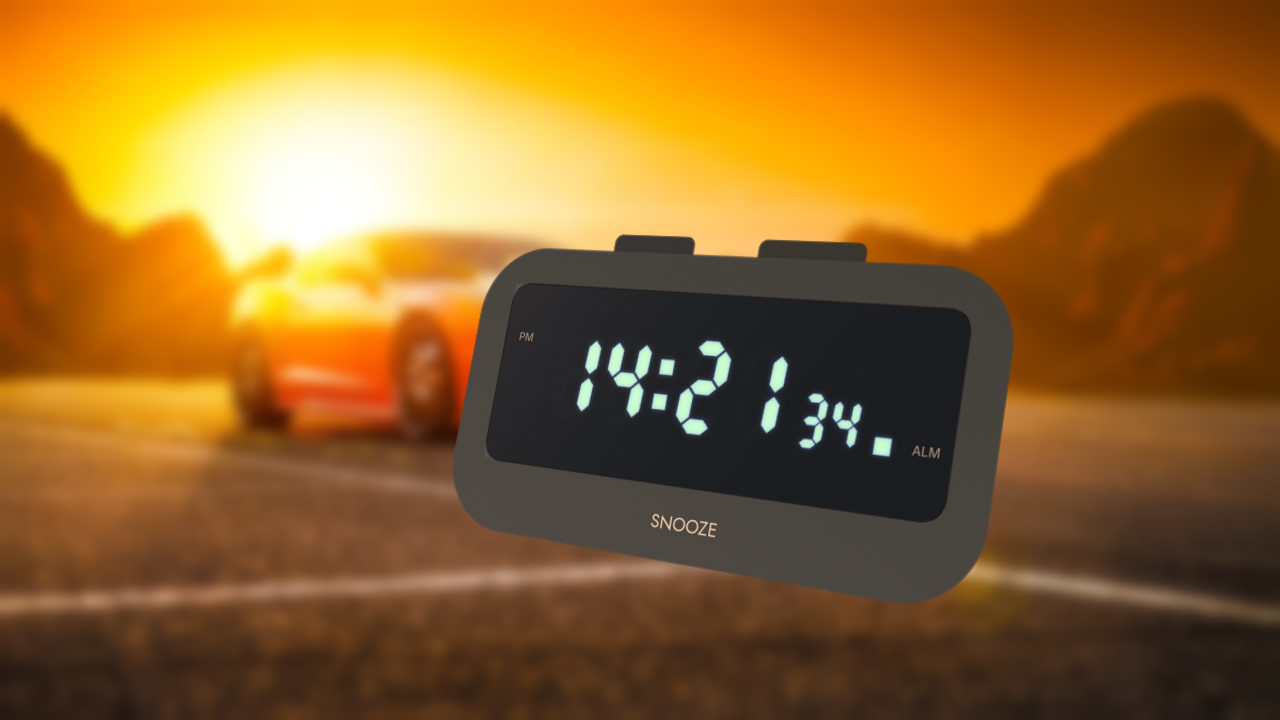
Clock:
14:21:34
